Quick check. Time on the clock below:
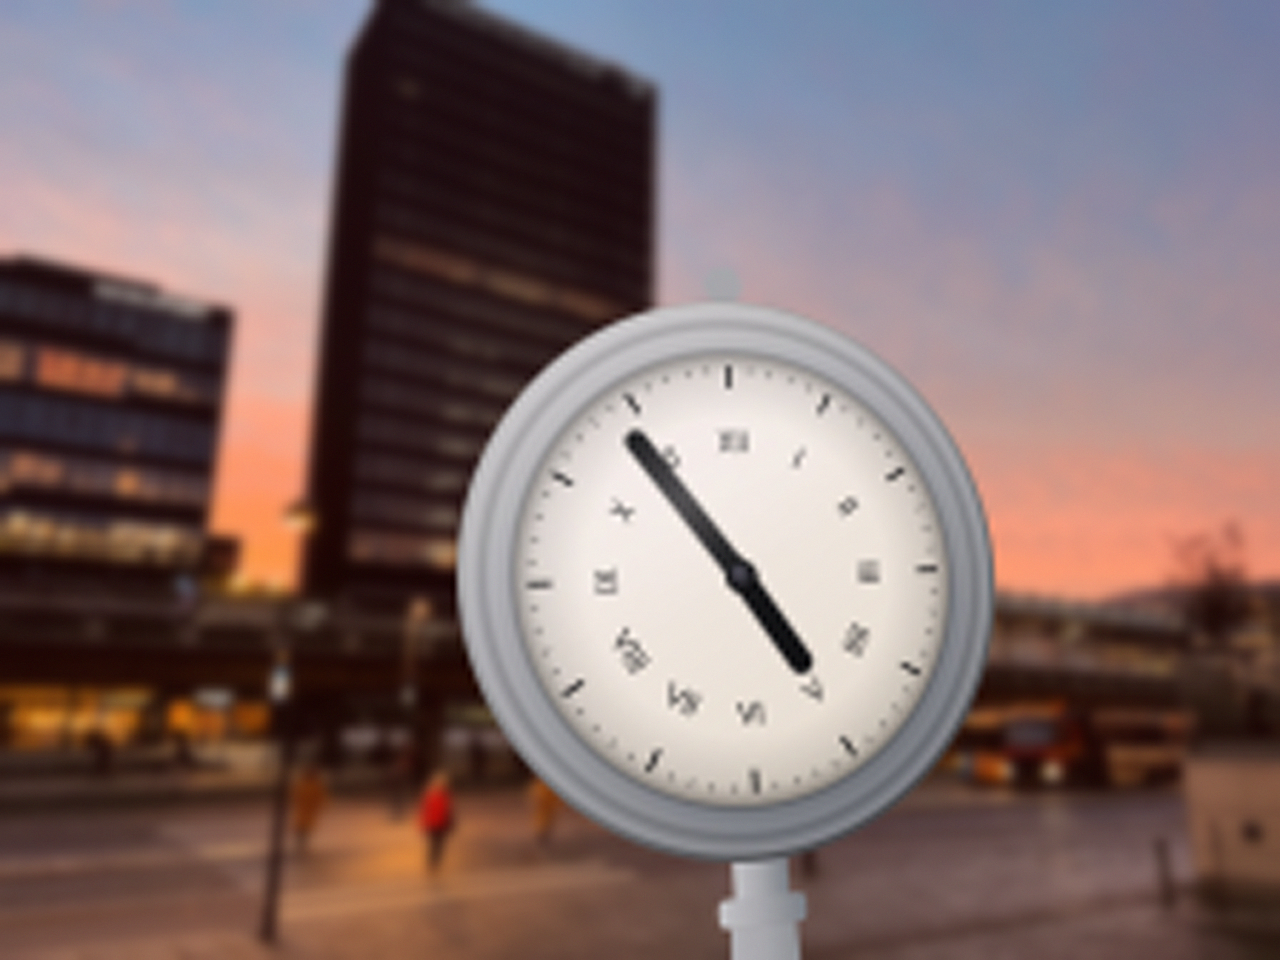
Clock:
4:54
